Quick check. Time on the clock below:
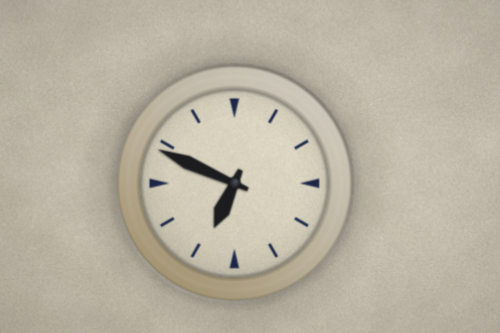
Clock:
6:49
